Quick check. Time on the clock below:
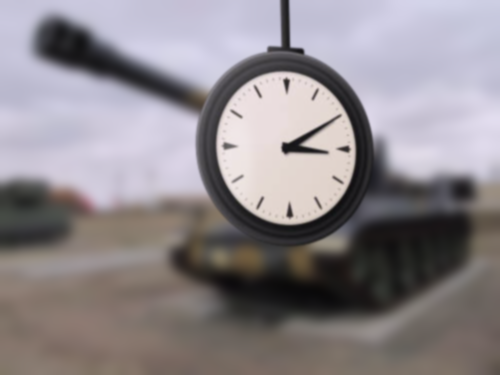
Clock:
3:10
